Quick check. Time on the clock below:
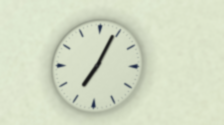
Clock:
7:04
